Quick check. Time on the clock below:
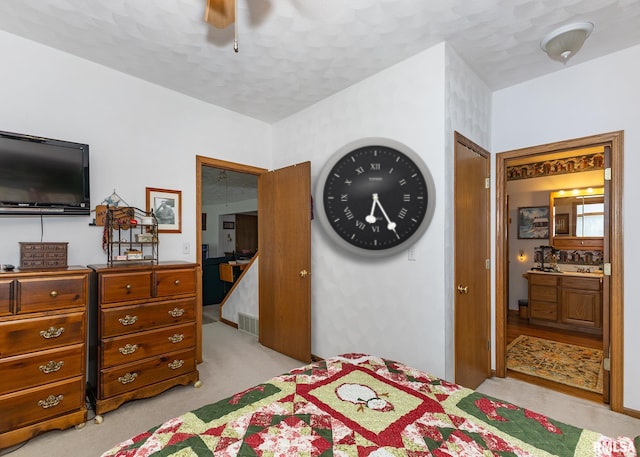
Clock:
6:25
